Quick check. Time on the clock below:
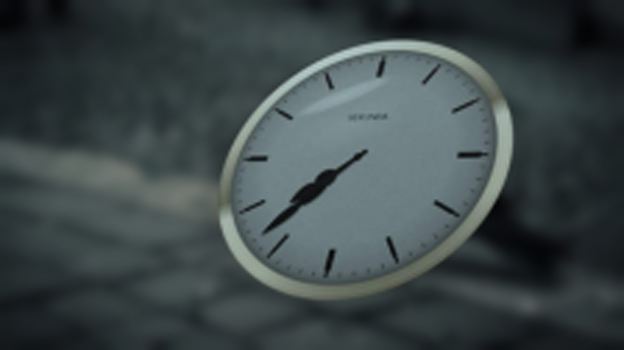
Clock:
7:37
